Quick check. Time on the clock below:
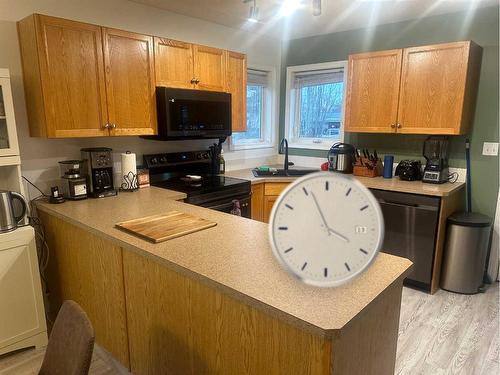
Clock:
3:56
